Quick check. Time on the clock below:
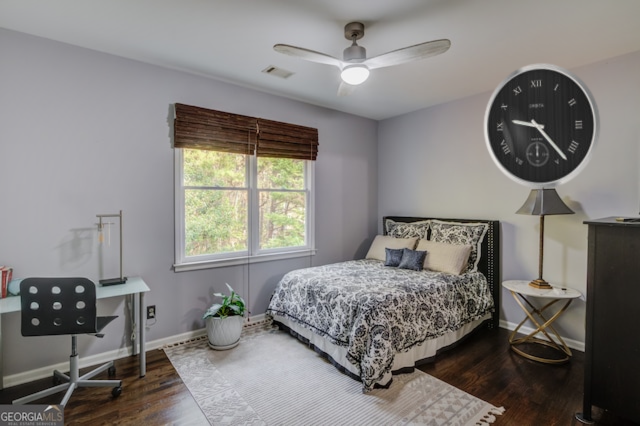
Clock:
9:23
